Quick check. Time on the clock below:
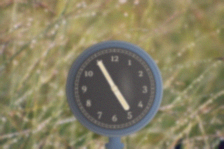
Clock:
4:55
